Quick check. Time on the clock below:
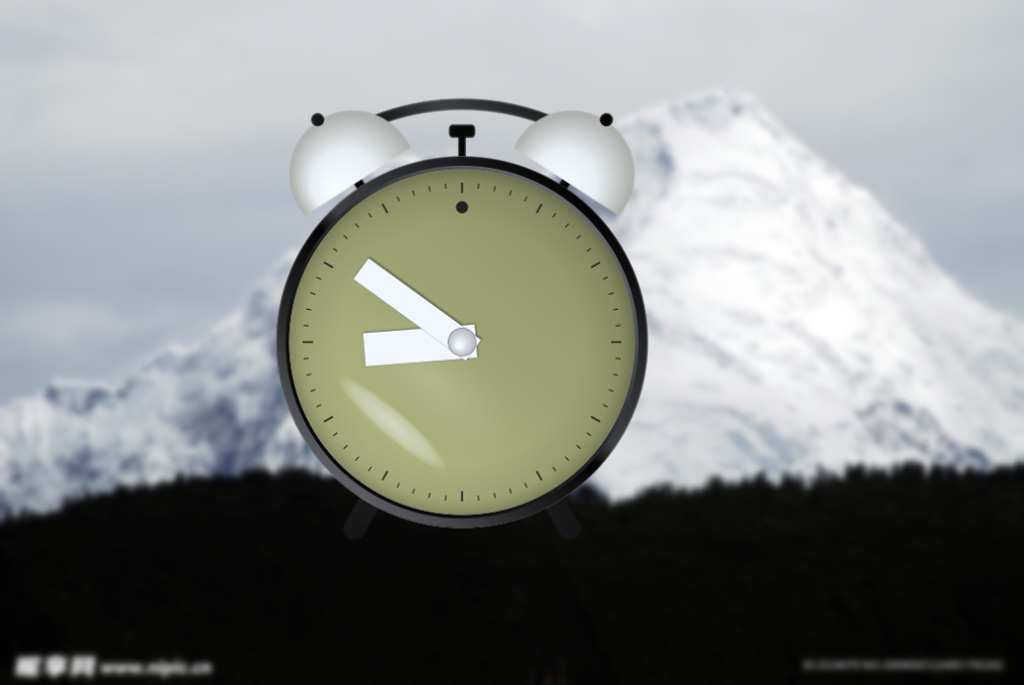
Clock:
8:51
